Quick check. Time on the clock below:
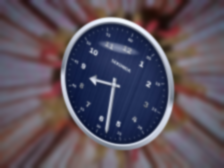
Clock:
8:28
